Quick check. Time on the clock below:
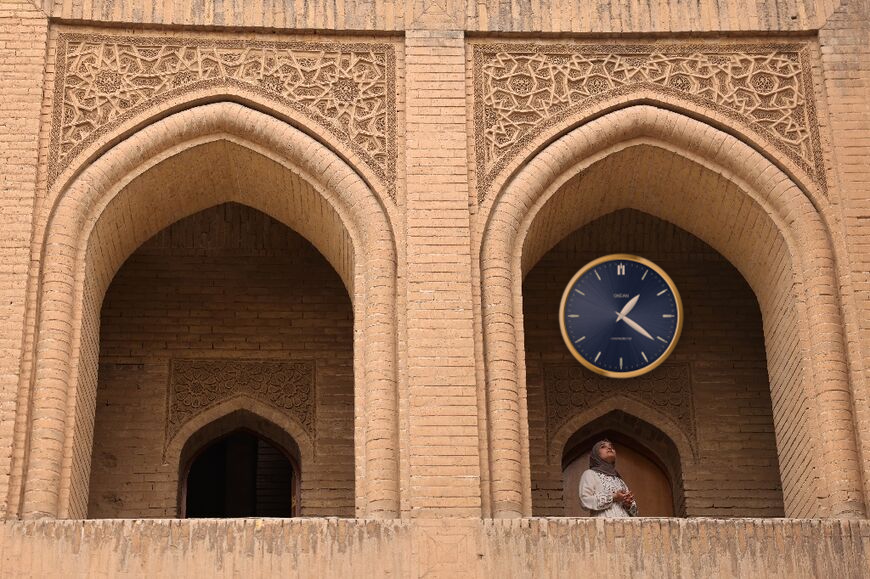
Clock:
1:21
